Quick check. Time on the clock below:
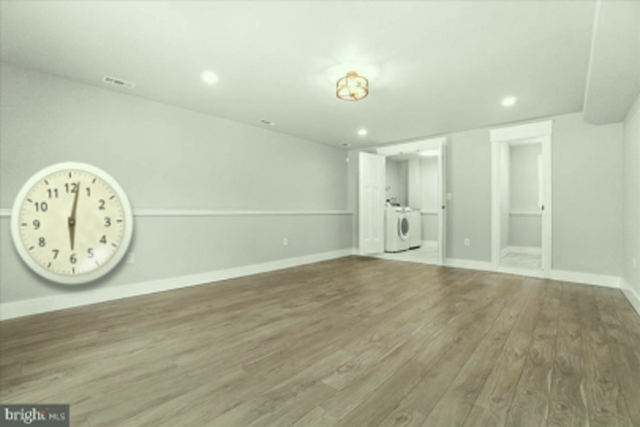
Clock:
6:02
